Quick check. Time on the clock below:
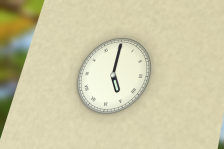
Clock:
5:00
